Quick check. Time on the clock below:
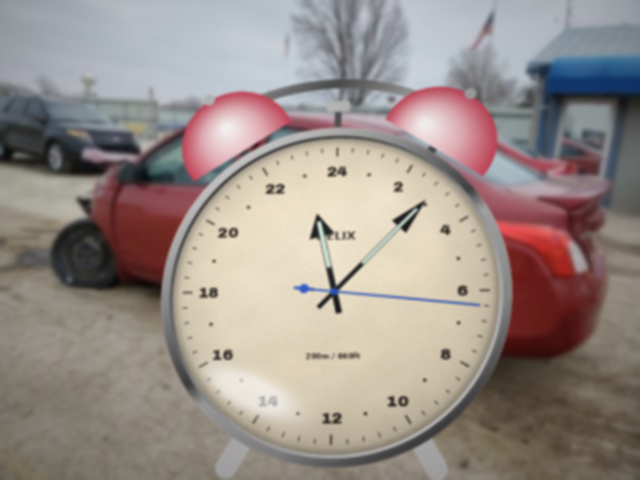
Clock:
23:07:16
